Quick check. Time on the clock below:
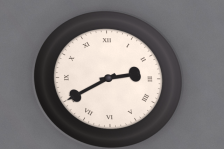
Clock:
2:40
